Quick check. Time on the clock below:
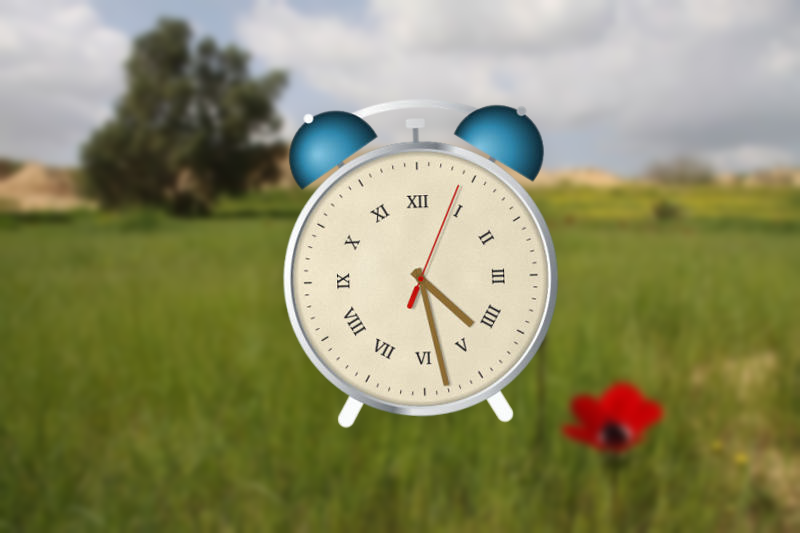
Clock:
4:28:04
